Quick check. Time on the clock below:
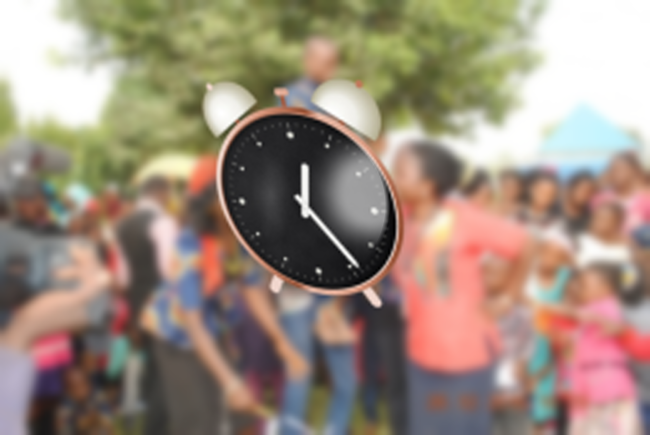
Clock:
12:24
